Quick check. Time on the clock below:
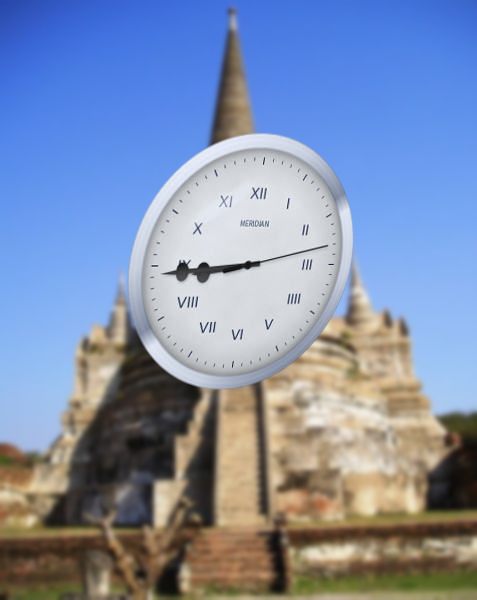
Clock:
8:44:13
